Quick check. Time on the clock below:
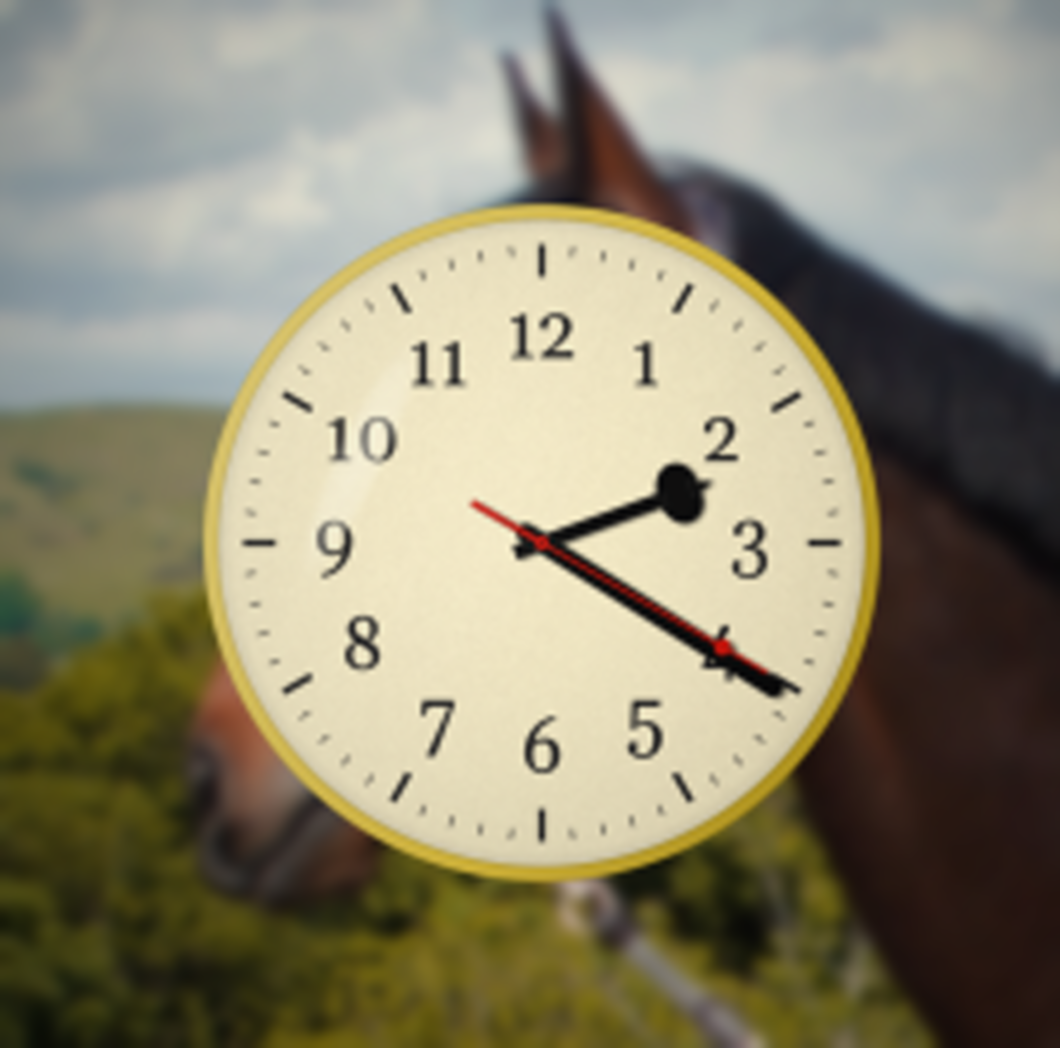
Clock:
2:20:20
